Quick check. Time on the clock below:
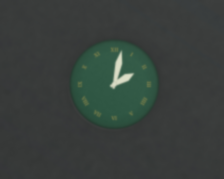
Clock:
2:02
